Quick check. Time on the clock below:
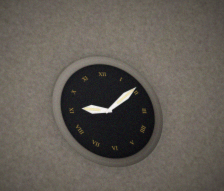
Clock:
9:09
